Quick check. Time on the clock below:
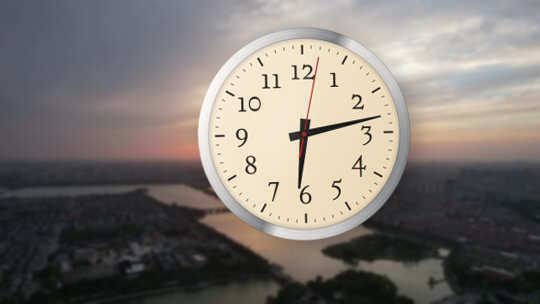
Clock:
6:13:02
